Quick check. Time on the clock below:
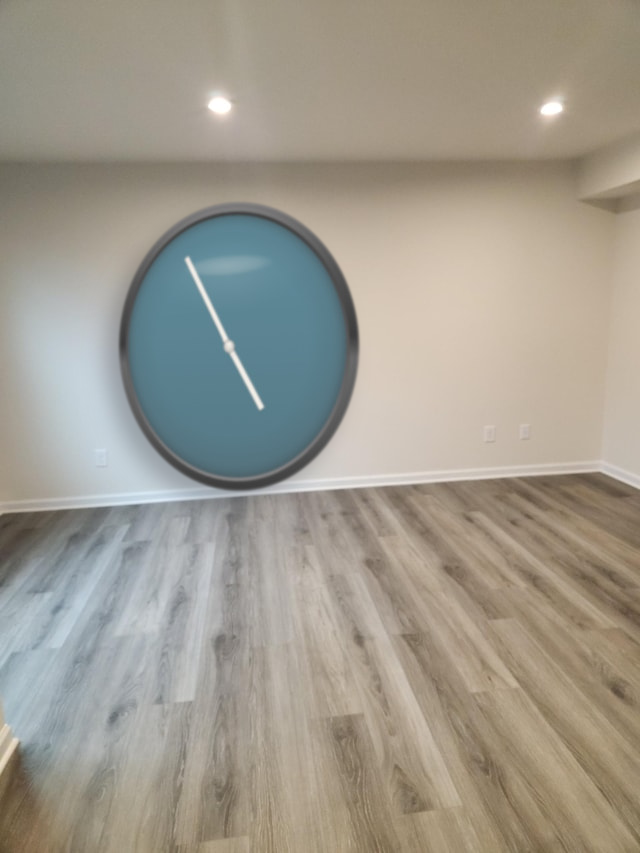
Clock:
4:55
